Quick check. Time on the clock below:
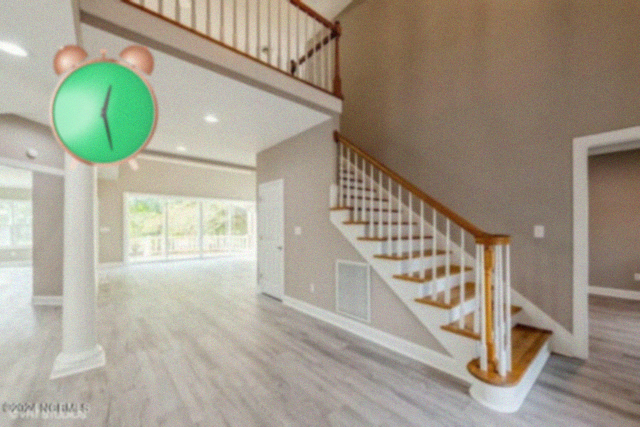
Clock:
12:28
